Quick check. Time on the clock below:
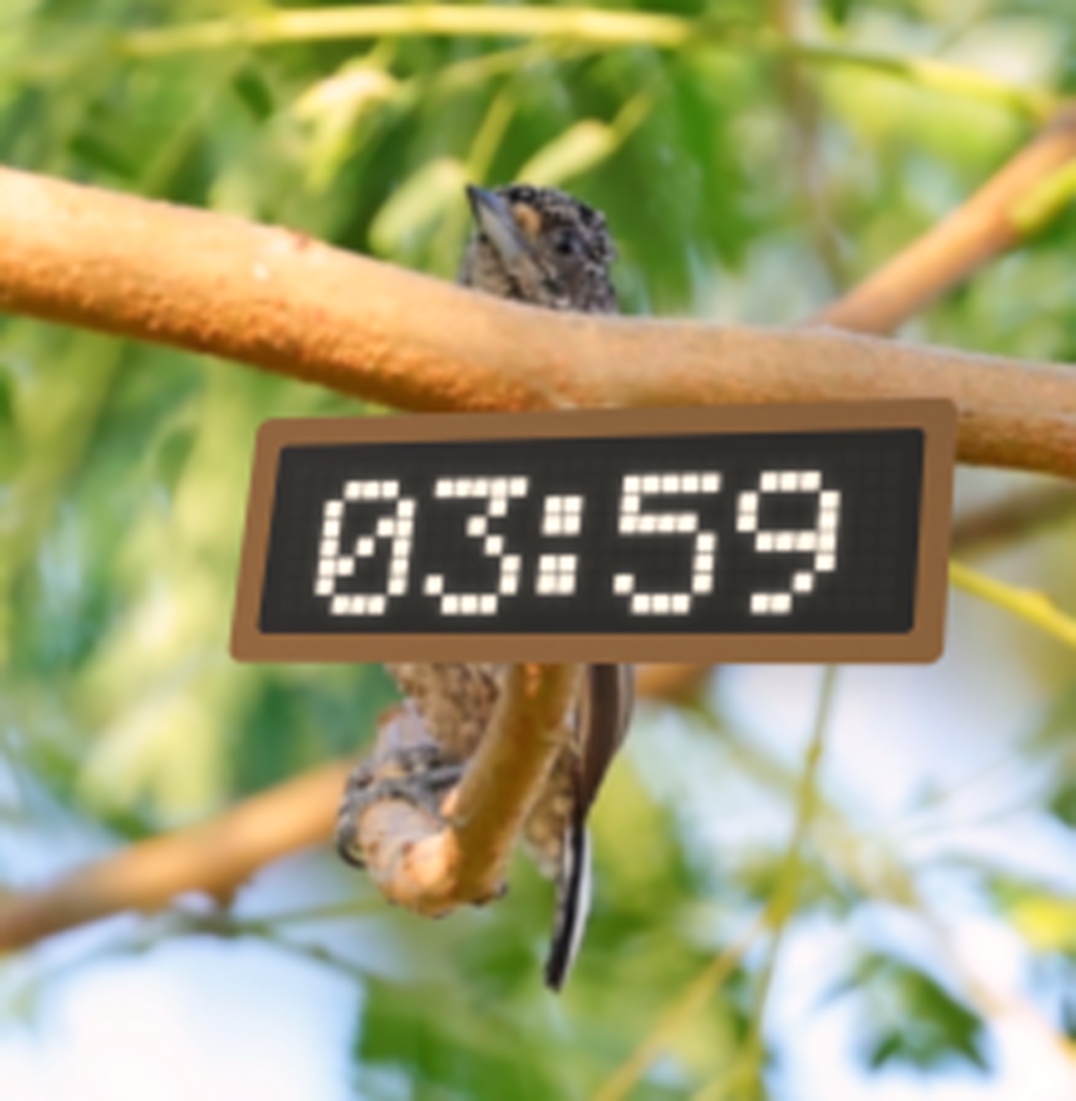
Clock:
3:59
